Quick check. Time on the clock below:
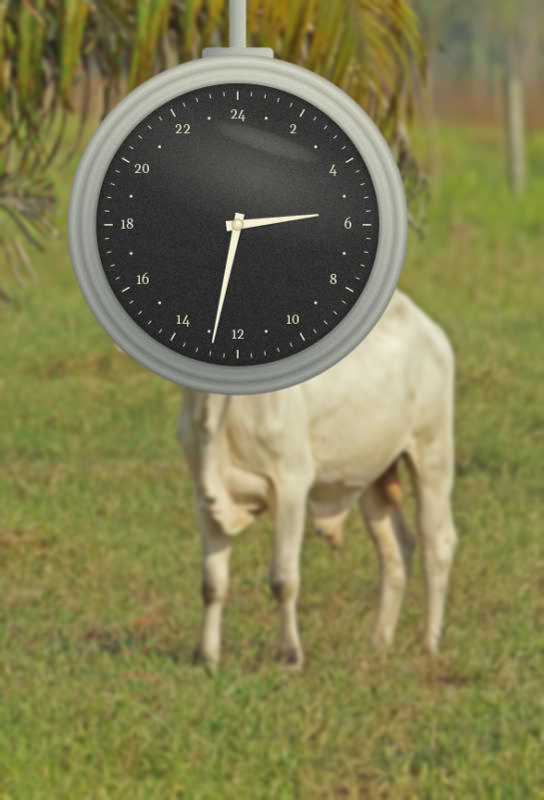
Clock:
5:32
